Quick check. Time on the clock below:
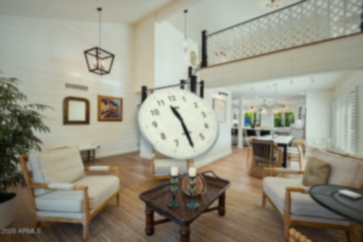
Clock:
11:30
